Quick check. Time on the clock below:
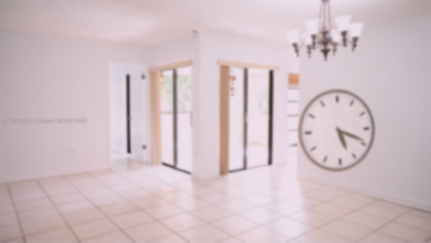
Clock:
5:19
